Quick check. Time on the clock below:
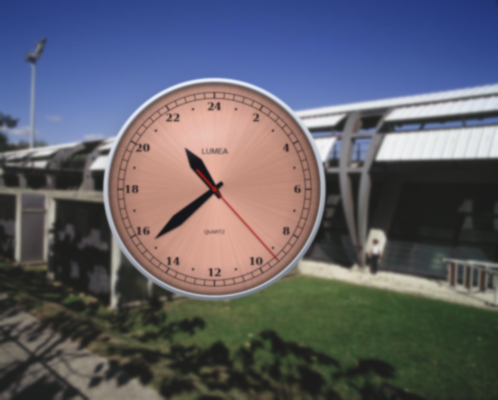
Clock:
21:38:23
